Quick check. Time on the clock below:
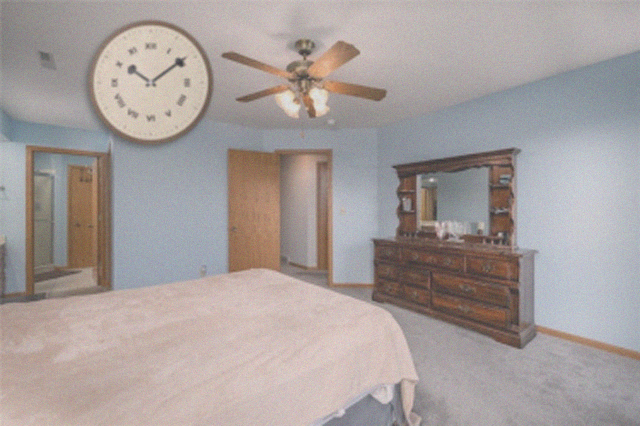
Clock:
10:09
